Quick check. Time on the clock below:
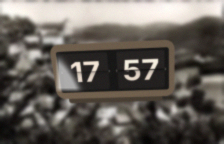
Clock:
17:57
